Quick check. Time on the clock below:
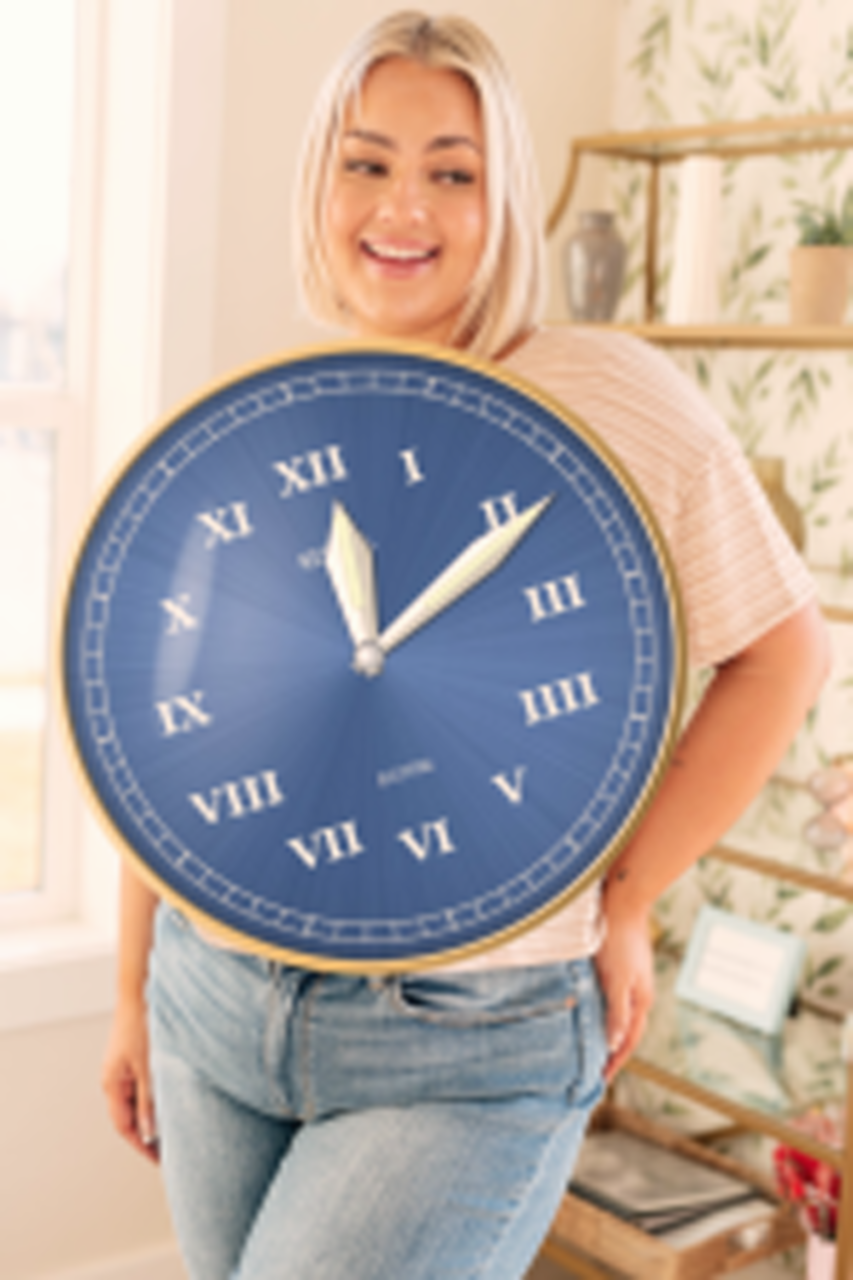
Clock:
12:11
